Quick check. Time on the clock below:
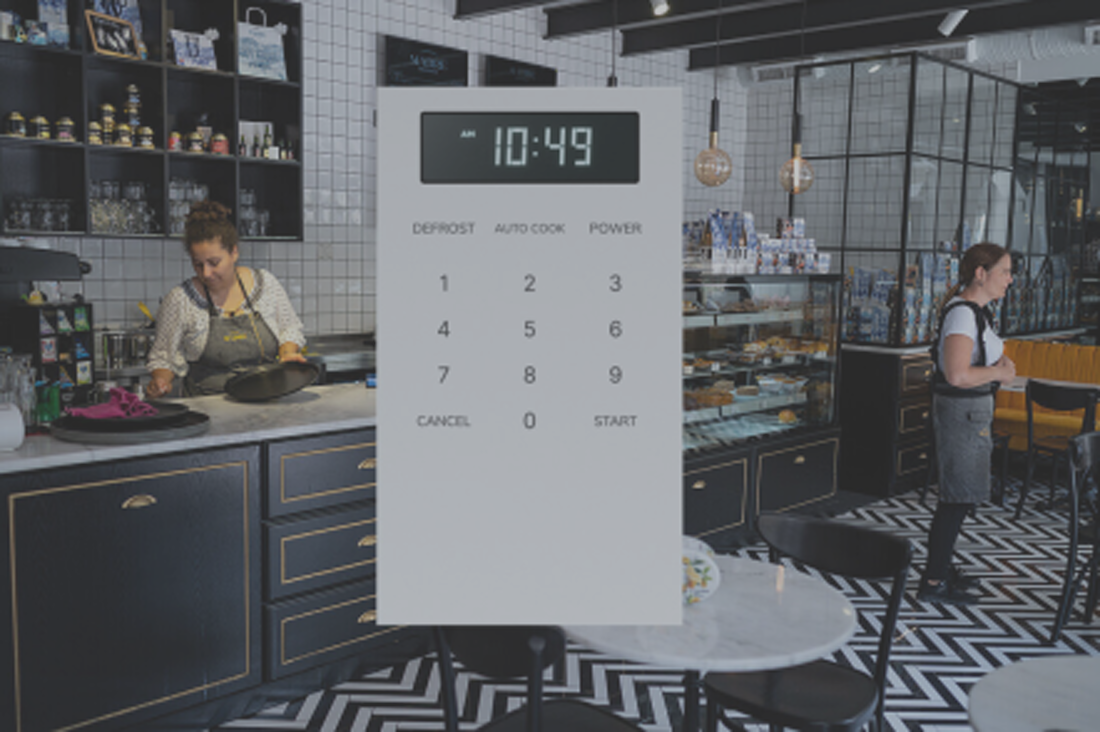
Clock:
10:49
